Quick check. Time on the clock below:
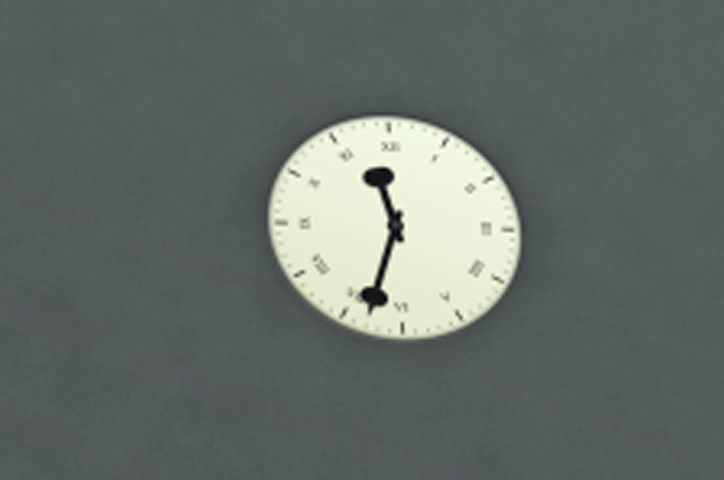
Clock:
11:33
